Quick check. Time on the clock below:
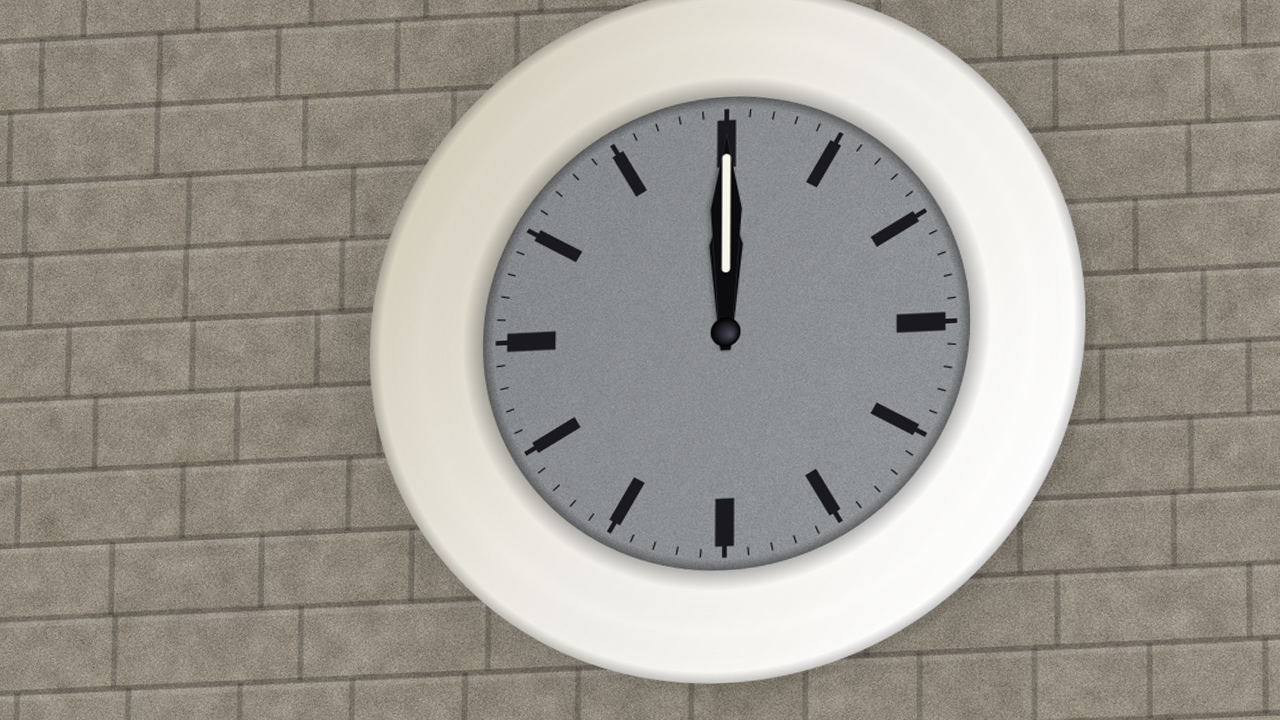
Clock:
12:00
